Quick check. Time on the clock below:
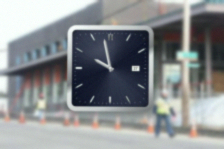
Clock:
9:58
